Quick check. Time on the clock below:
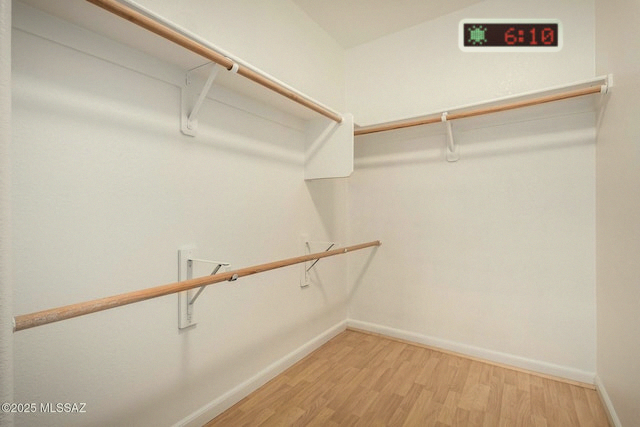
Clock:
6:10
